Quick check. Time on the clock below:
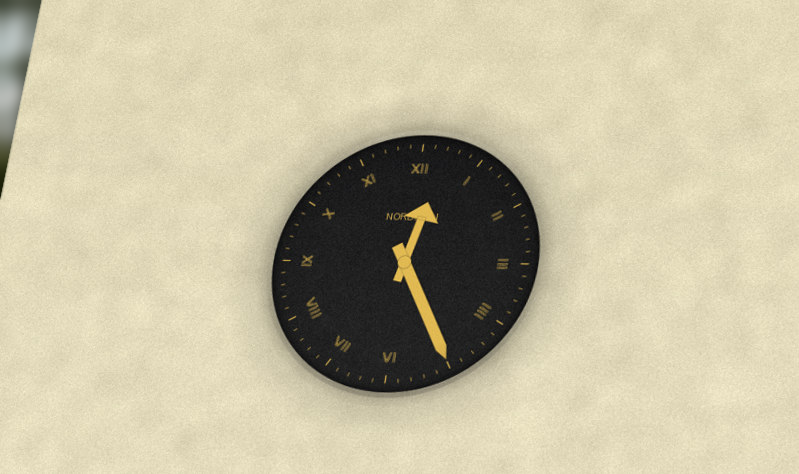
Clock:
12:25
